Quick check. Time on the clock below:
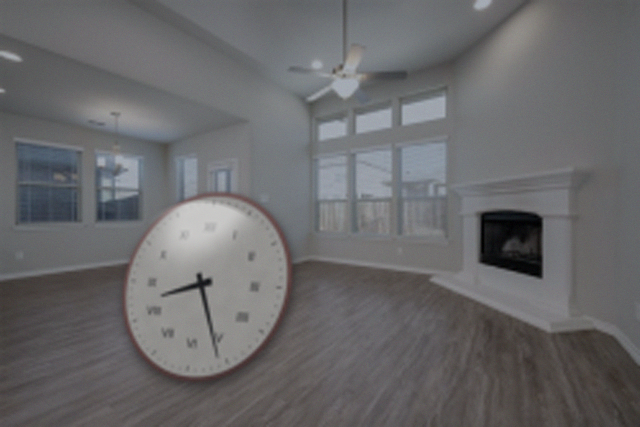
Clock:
8:26
